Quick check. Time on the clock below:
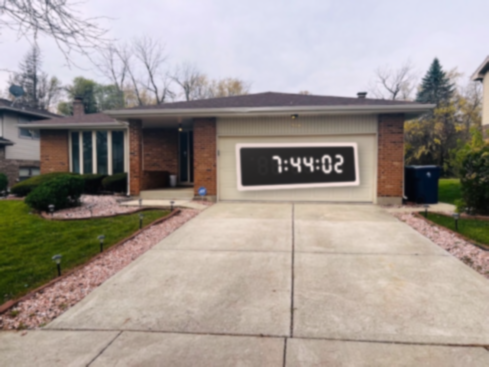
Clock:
7:44:02
